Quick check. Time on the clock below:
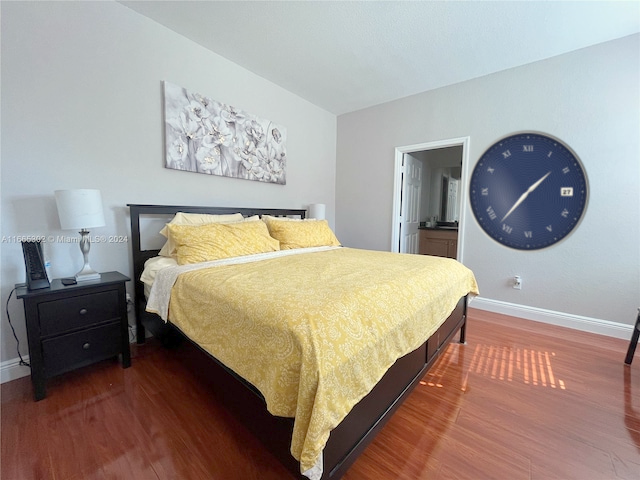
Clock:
1:37
